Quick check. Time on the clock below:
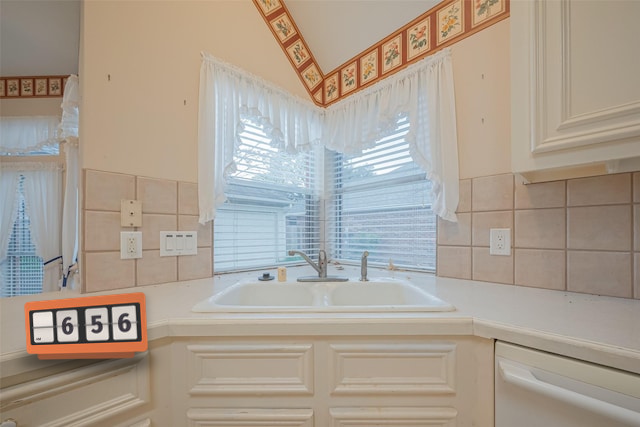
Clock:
6:56
